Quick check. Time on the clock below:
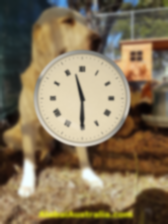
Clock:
11:30
